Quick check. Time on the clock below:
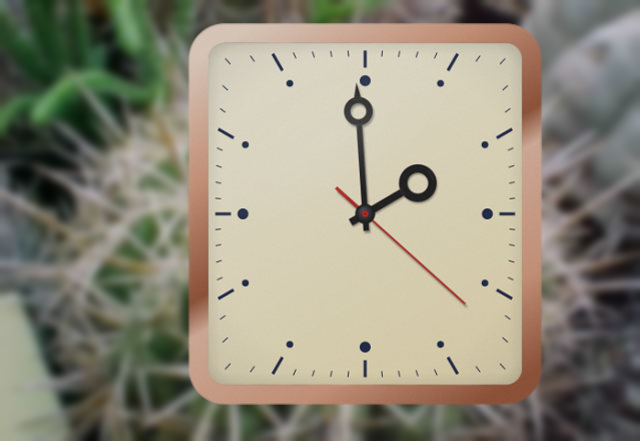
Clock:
1:59:22
